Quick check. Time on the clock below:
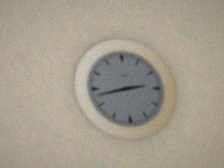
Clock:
2:43
